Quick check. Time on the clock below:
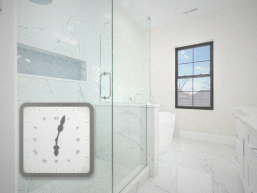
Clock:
6:03
